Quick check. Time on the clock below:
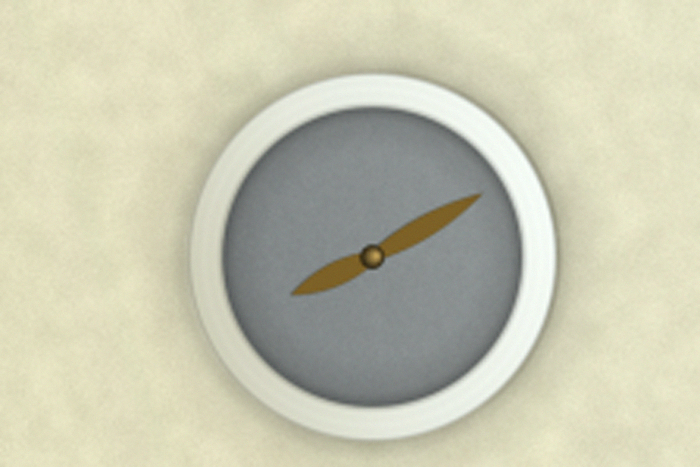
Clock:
8:10
